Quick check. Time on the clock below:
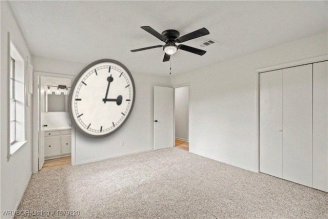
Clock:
3:01
